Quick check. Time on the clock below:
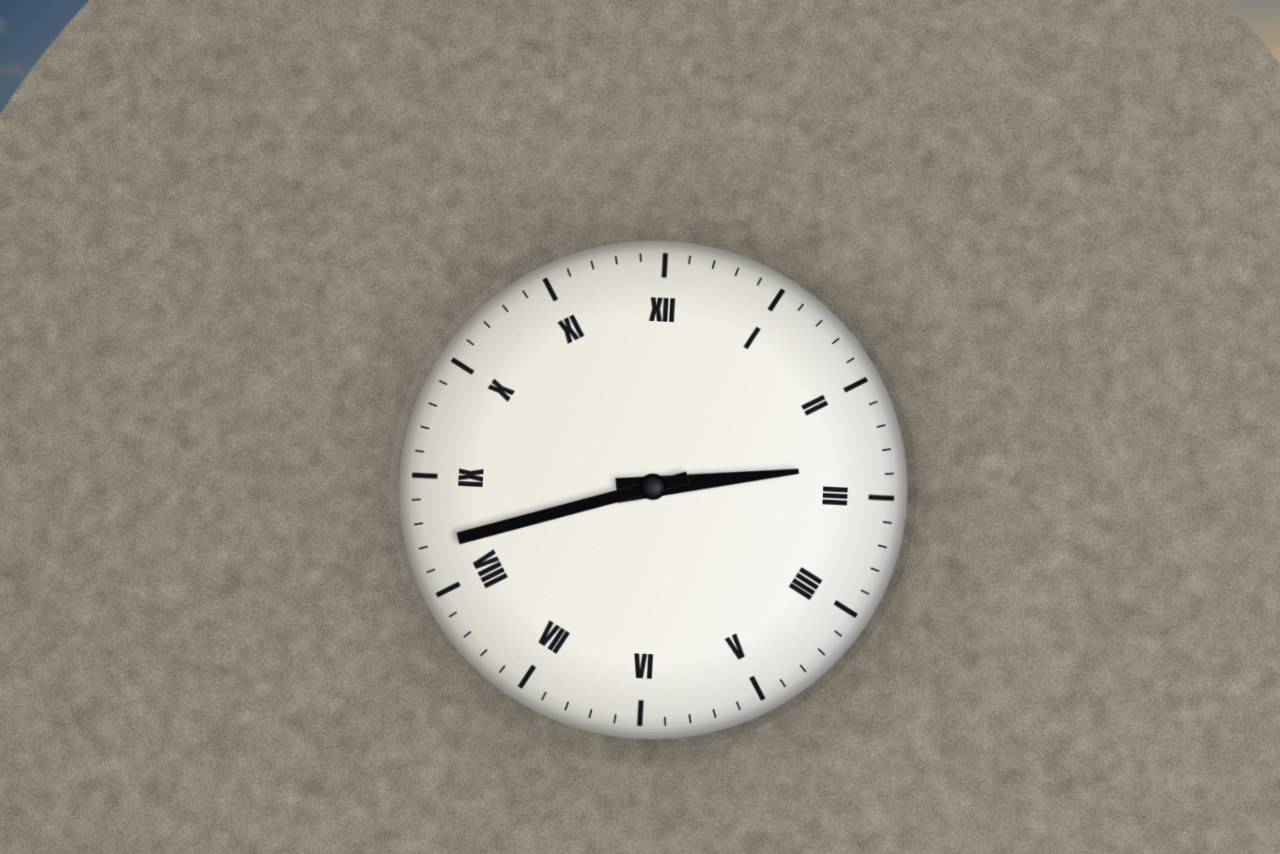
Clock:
2:42
